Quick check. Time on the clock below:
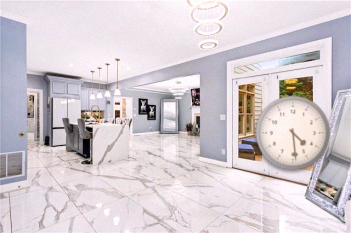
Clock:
4:29
